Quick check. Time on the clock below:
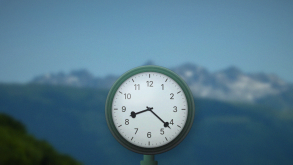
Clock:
8:22
